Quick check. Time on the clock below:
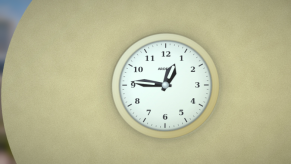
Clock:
12:46
